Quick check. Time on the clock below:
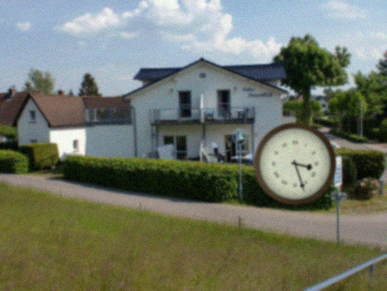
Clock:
3:27
